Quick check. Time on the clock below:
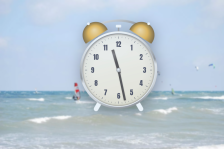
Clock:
11:28
